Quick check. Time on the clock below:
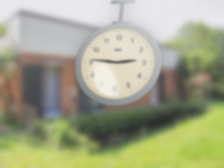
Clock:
2:46
